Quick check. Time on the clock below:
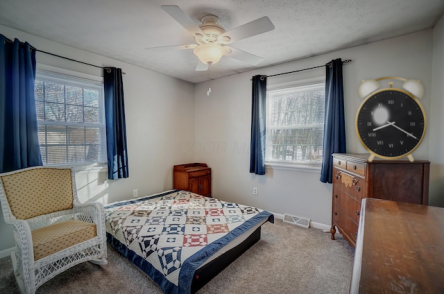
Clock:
8:20
